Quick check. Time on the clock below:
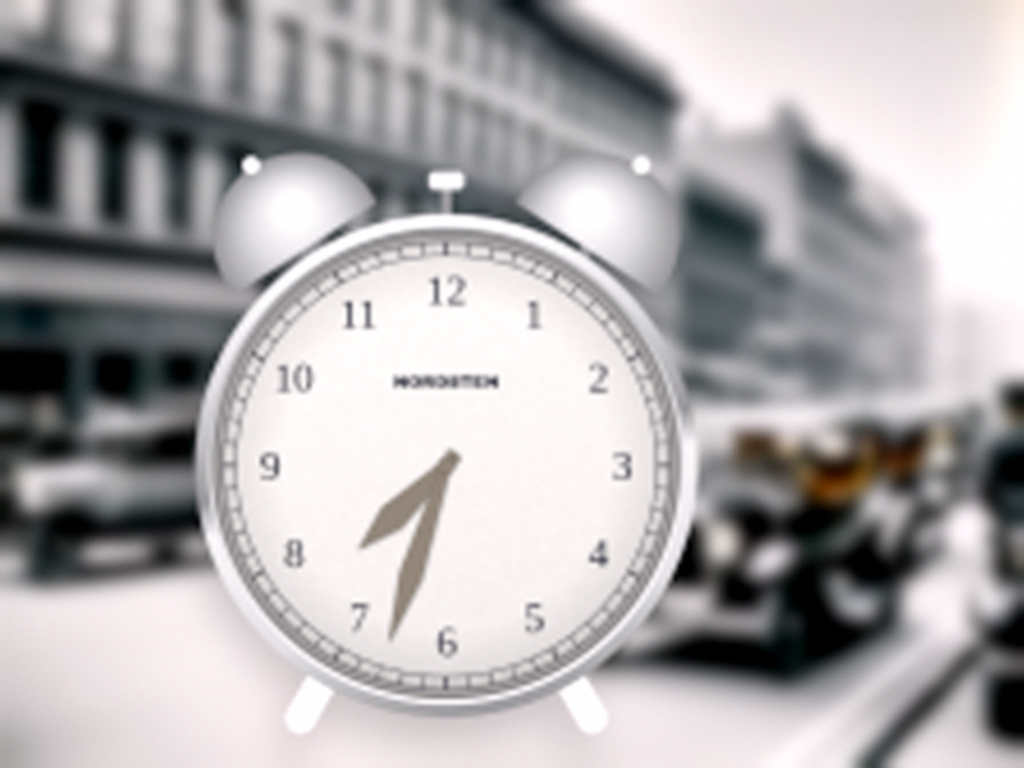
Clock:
7:33
